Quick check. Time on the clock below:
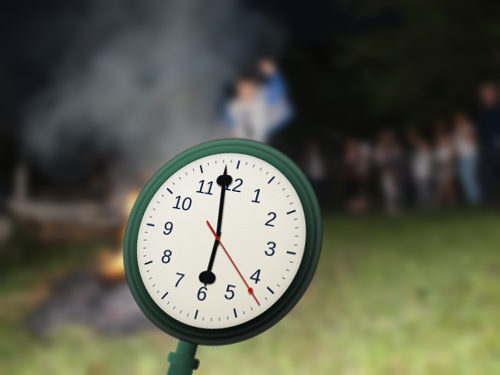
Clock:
5:58:22
